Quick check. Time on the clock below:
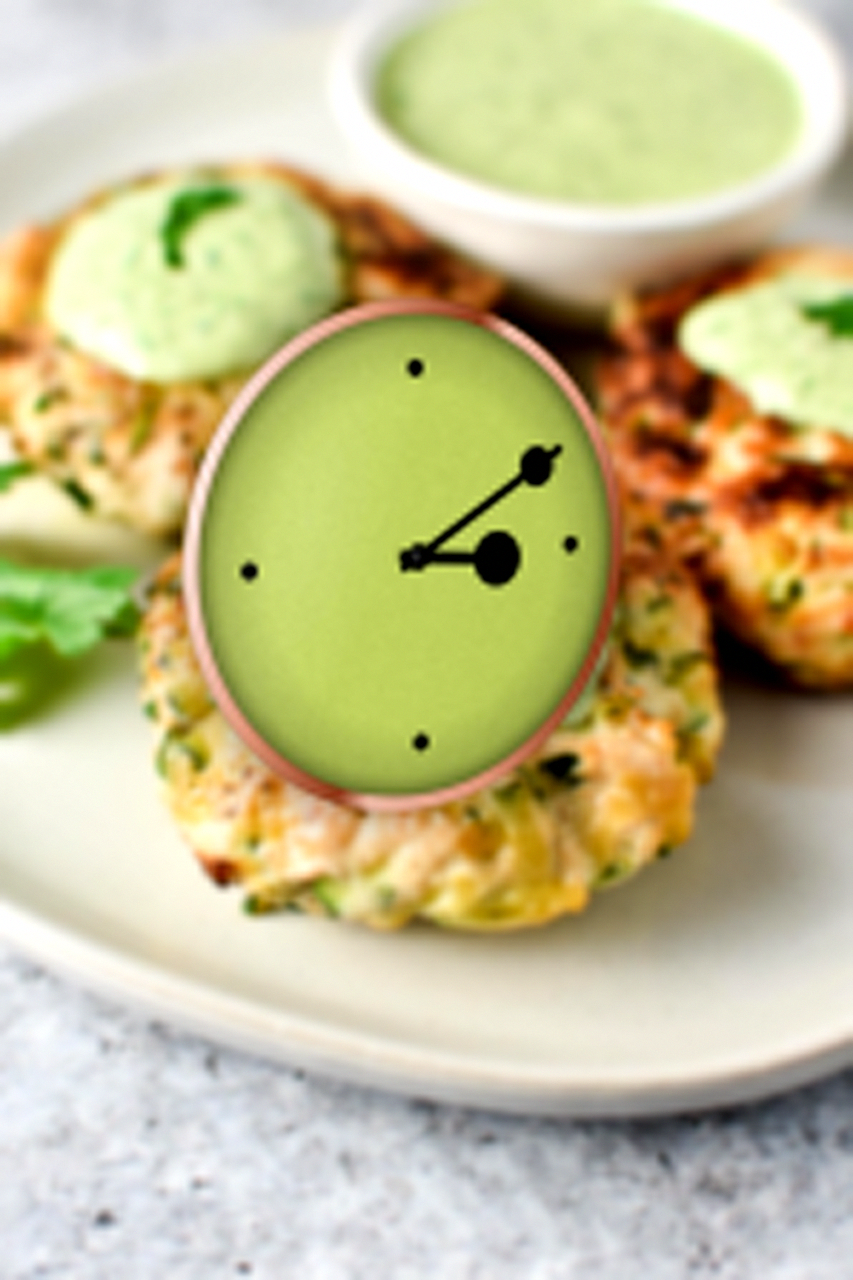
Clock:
3:10
